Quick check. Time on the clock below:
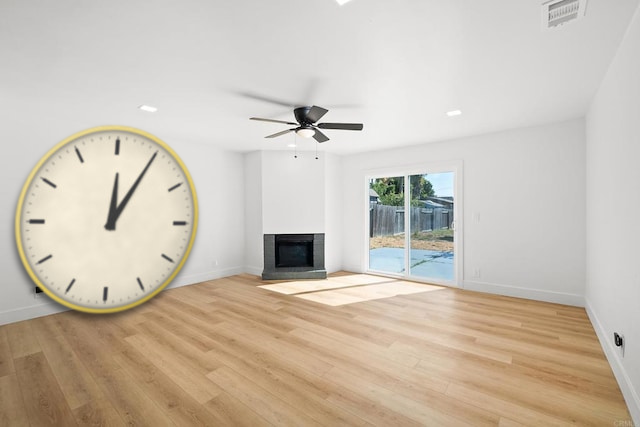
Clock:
12:05
